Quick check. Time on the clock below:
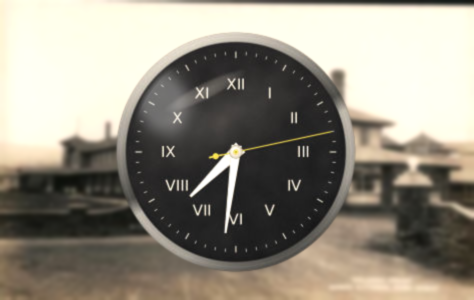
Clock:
7:31:13
